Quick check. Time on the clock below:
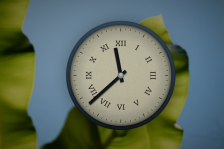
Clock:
11:38
